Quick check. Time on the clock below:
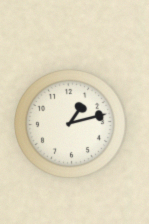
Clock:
1:13
